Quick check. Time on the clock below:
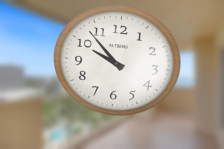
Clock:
9:53
